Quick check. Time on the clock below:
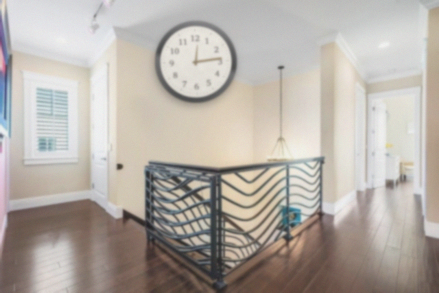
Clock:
12:14
